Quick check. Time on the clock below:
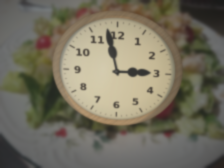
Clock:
2:58
